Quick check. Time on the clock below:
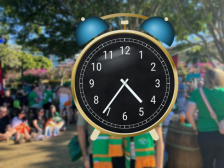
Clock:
4:36
